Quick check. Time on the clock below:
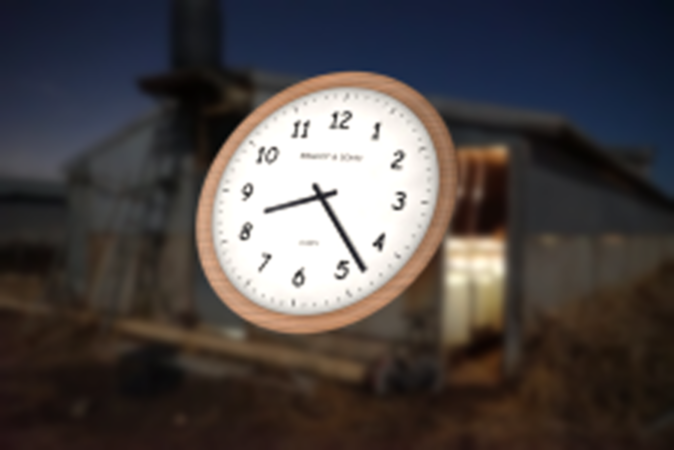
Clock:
8:23
